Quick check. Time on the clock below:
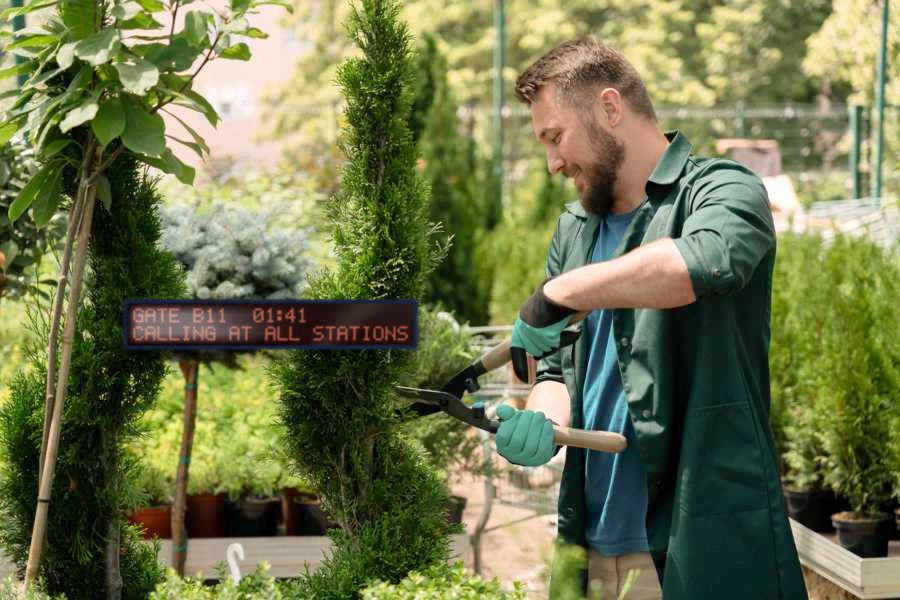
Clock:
1:41
